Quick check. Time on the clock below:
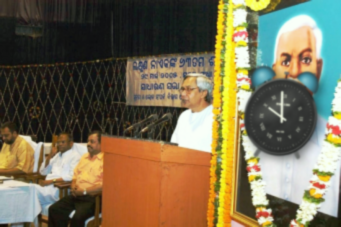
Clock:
9:59
